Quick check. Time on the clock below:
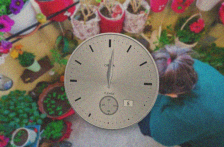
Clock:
12:01
